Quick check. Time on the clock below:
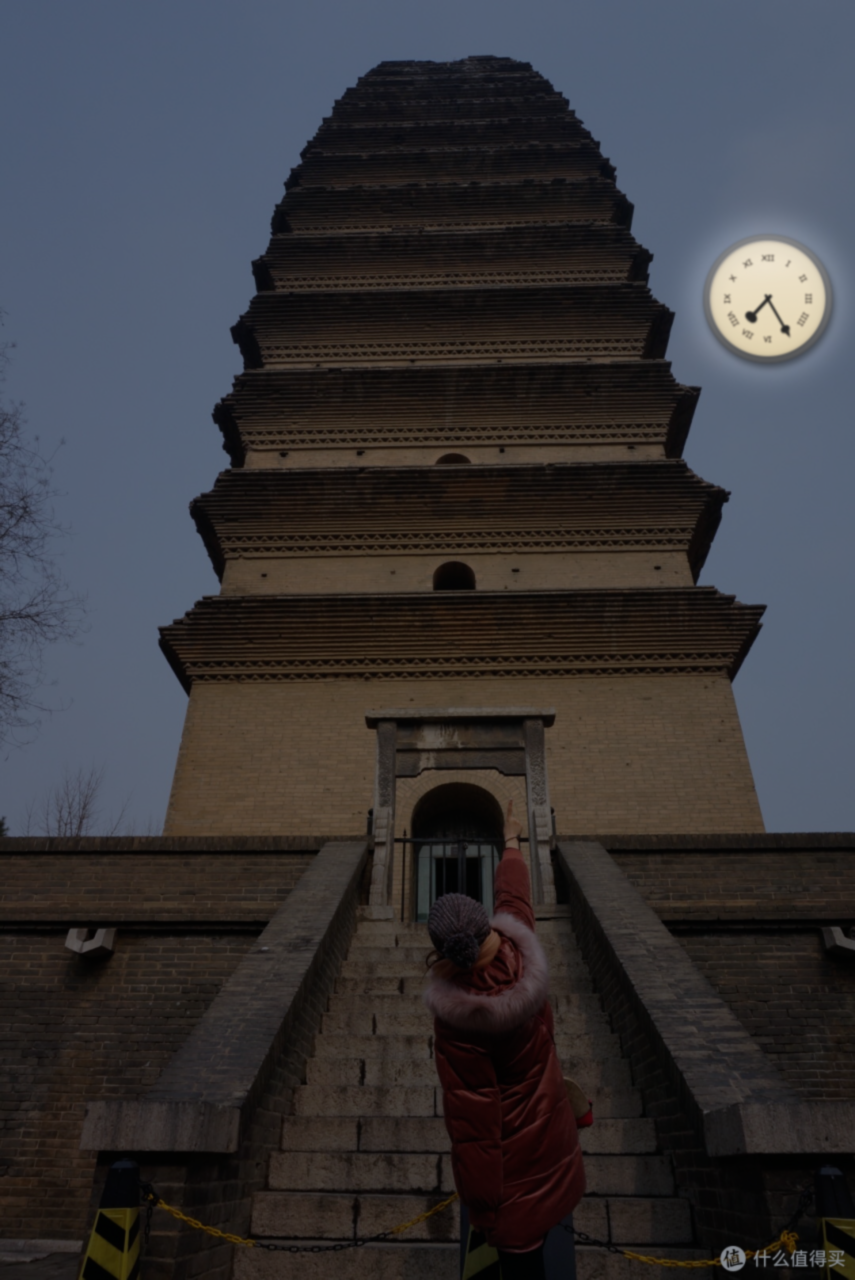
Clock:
7:25
